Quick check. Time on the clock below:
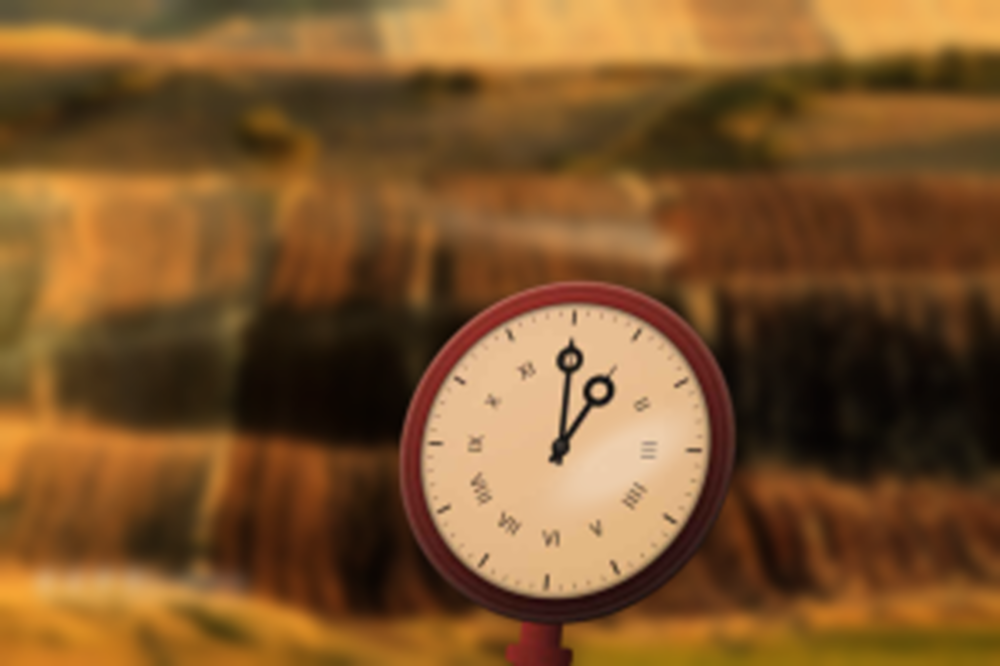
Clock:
1:00
